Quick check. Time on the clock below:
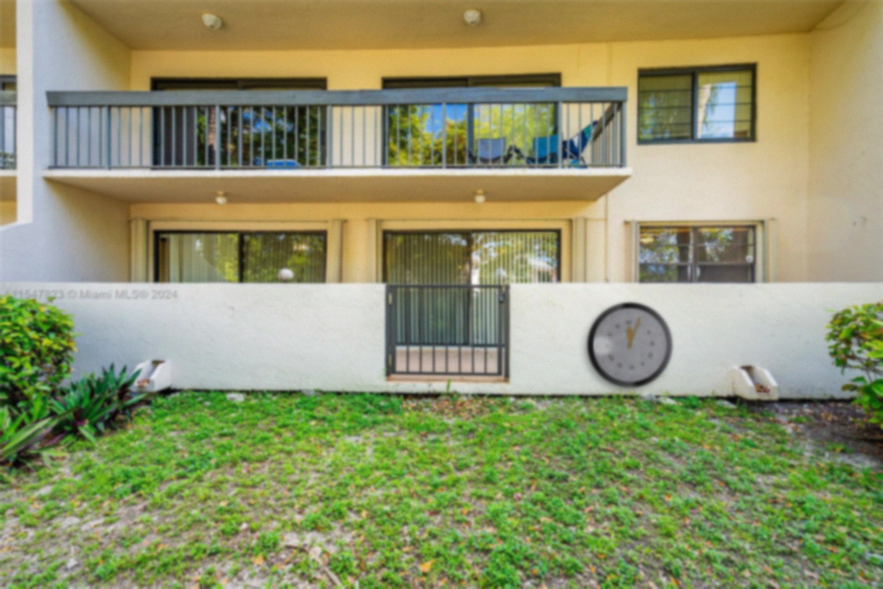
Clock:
12:04
